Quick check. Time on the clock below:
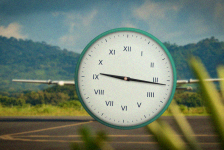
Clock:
9:16
